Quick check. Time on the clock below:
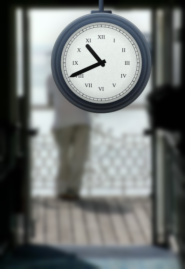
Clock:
10:41
